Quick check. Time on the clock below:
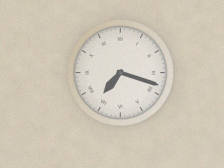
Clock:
7:18
